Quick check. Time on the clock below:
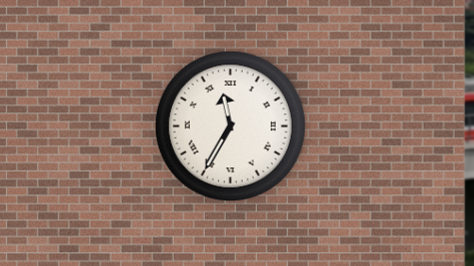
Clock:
11:35
